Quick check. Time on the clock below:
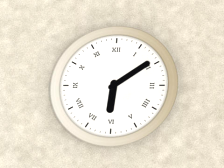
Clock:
6:09
